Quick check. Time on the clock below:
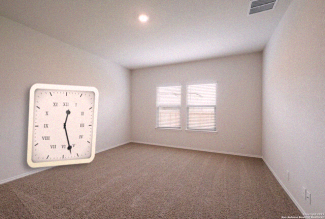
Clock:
12:27
